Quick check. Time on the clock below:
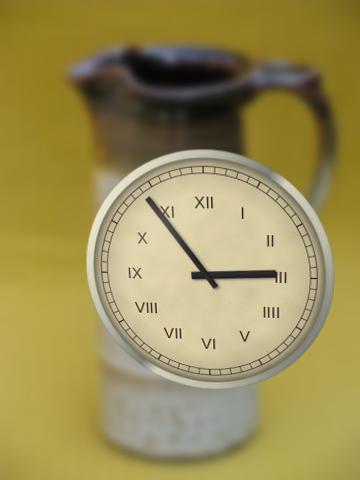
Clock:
2:54
